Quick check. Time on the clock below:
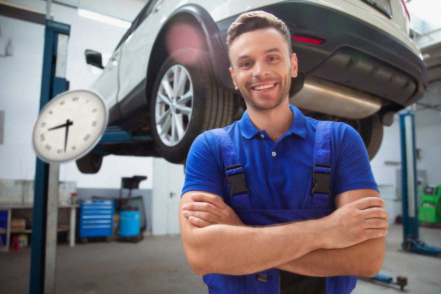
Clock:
8:28
